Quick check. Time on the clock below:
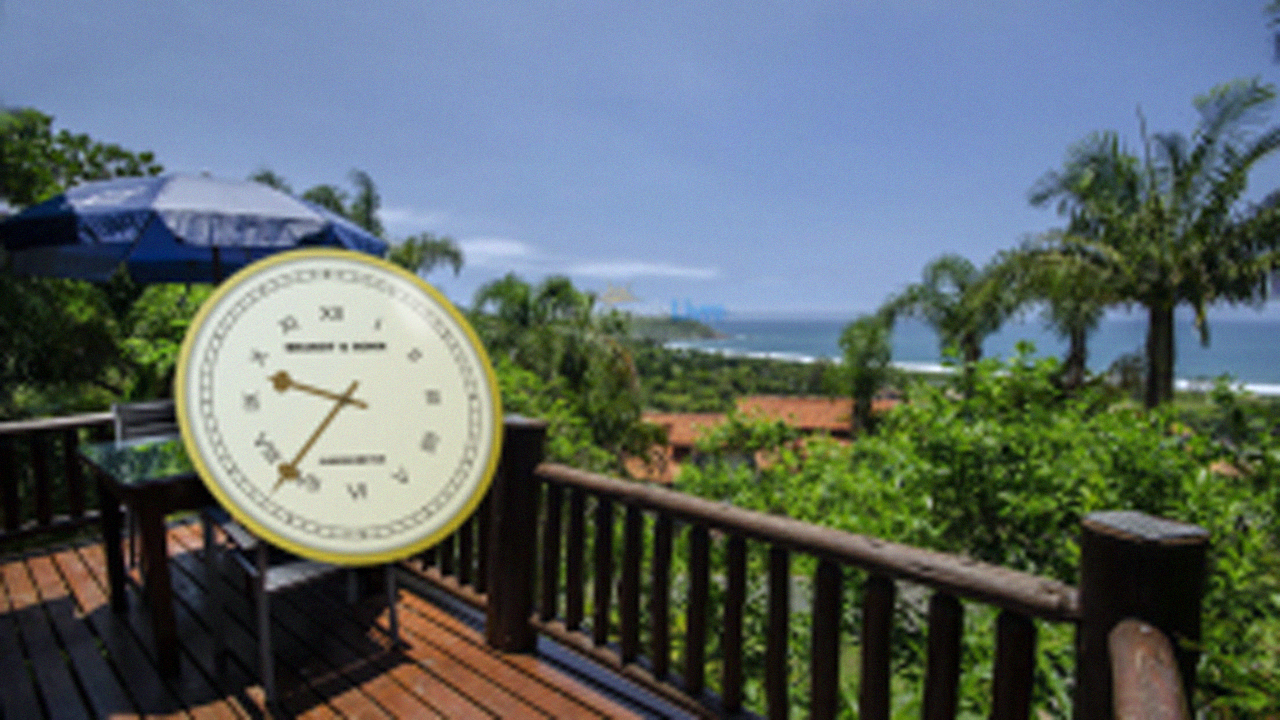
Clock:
9:37
